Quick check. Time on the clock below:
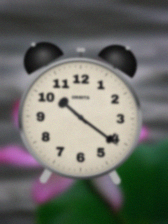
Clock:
10:21
